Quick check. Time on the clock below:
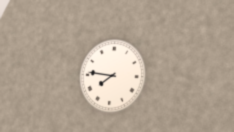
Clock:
7:46
